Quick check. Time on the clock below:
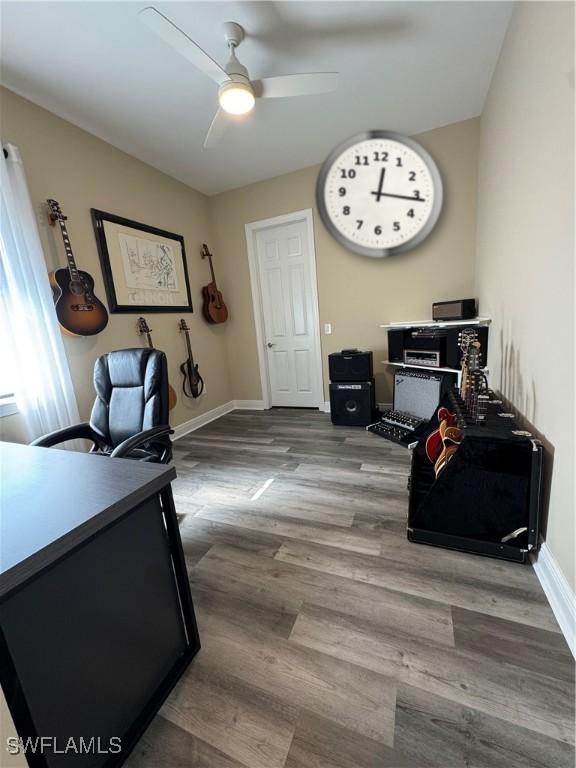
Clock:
12:16
